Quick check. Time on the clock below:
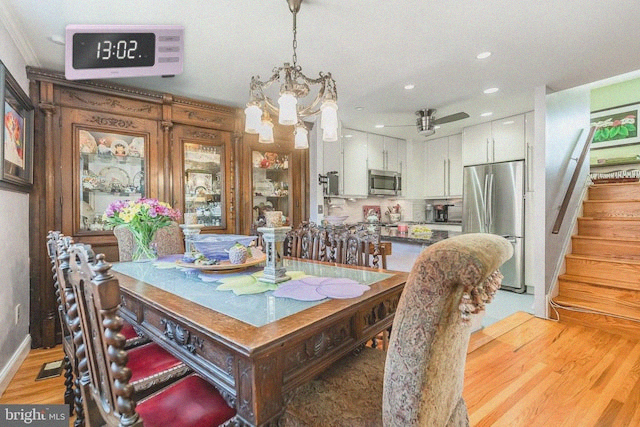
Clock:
13:02
